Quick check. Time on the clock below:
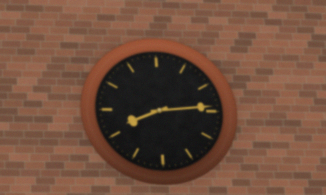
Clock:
8:14
